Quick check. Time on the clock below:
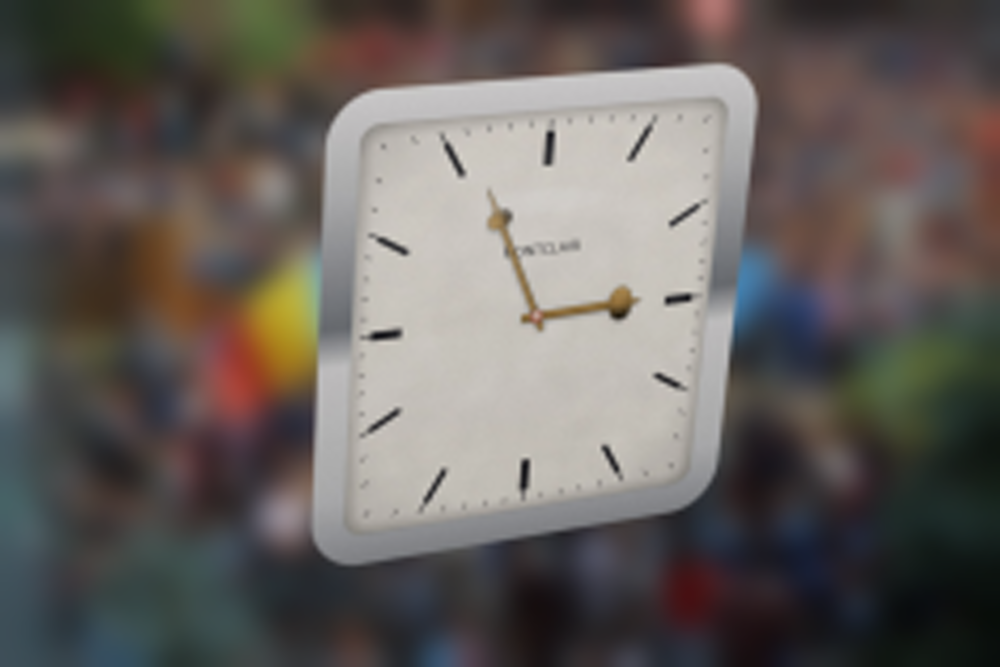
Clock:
2:56
